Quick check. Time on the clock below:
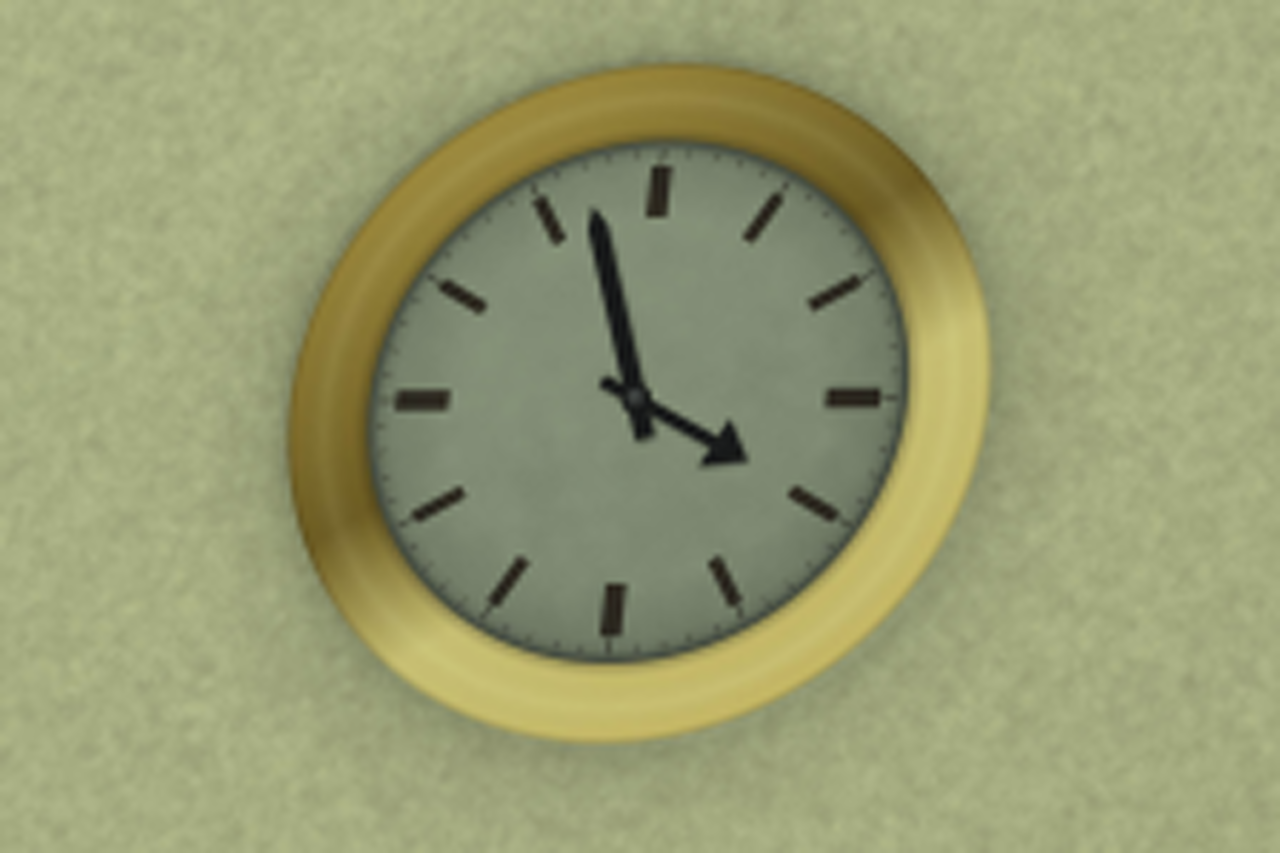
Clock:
3:57
